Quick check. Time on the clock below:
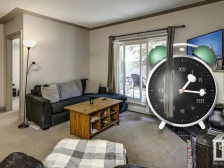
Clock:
1:16
